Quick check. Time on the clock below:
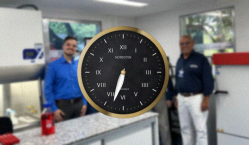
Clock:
6:33
